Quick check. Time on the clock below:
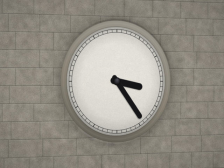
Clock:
3:24
